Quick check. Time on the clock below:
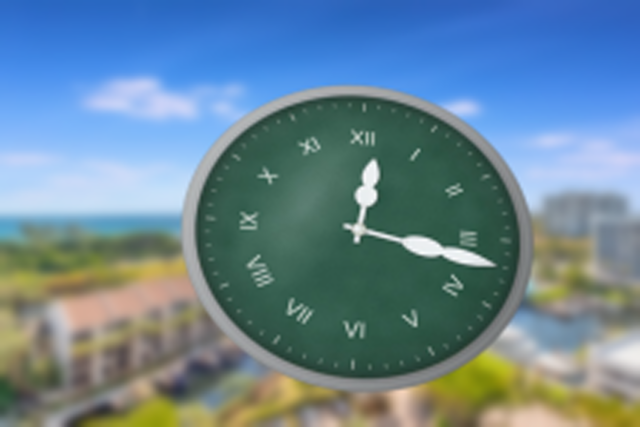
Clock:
12:17
